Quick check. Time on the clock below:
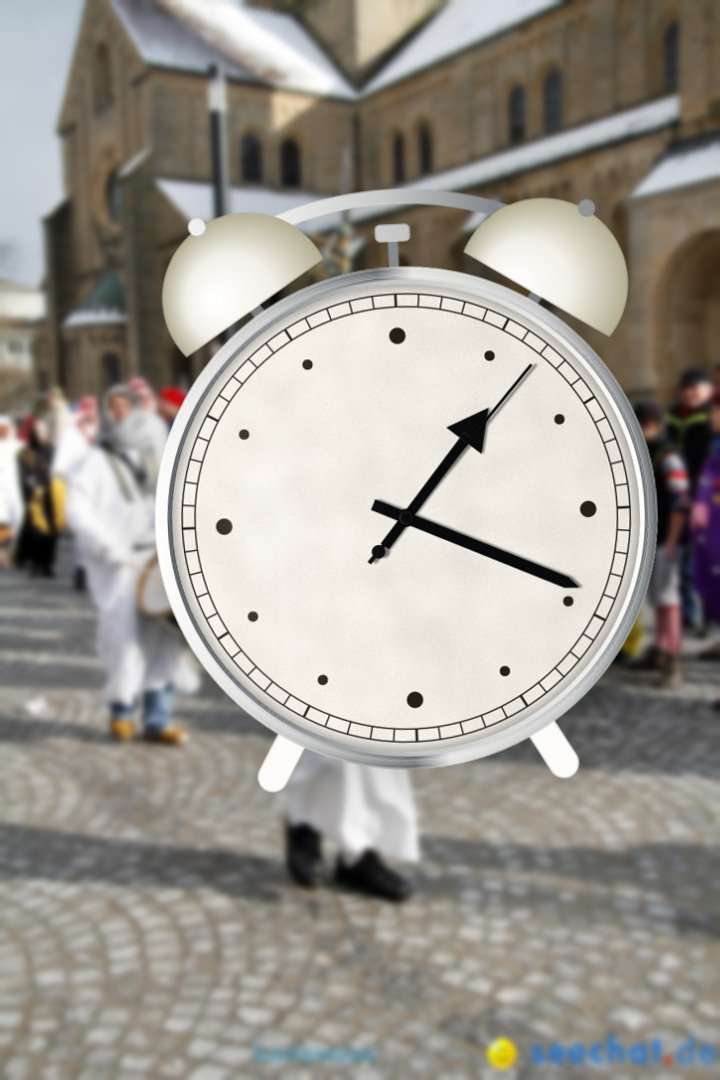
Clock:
1:19:07
